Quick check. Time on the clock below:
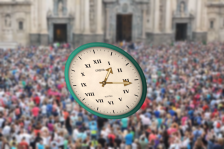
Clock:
1:16
